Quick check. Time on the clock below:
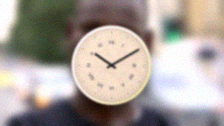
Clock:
10:10
